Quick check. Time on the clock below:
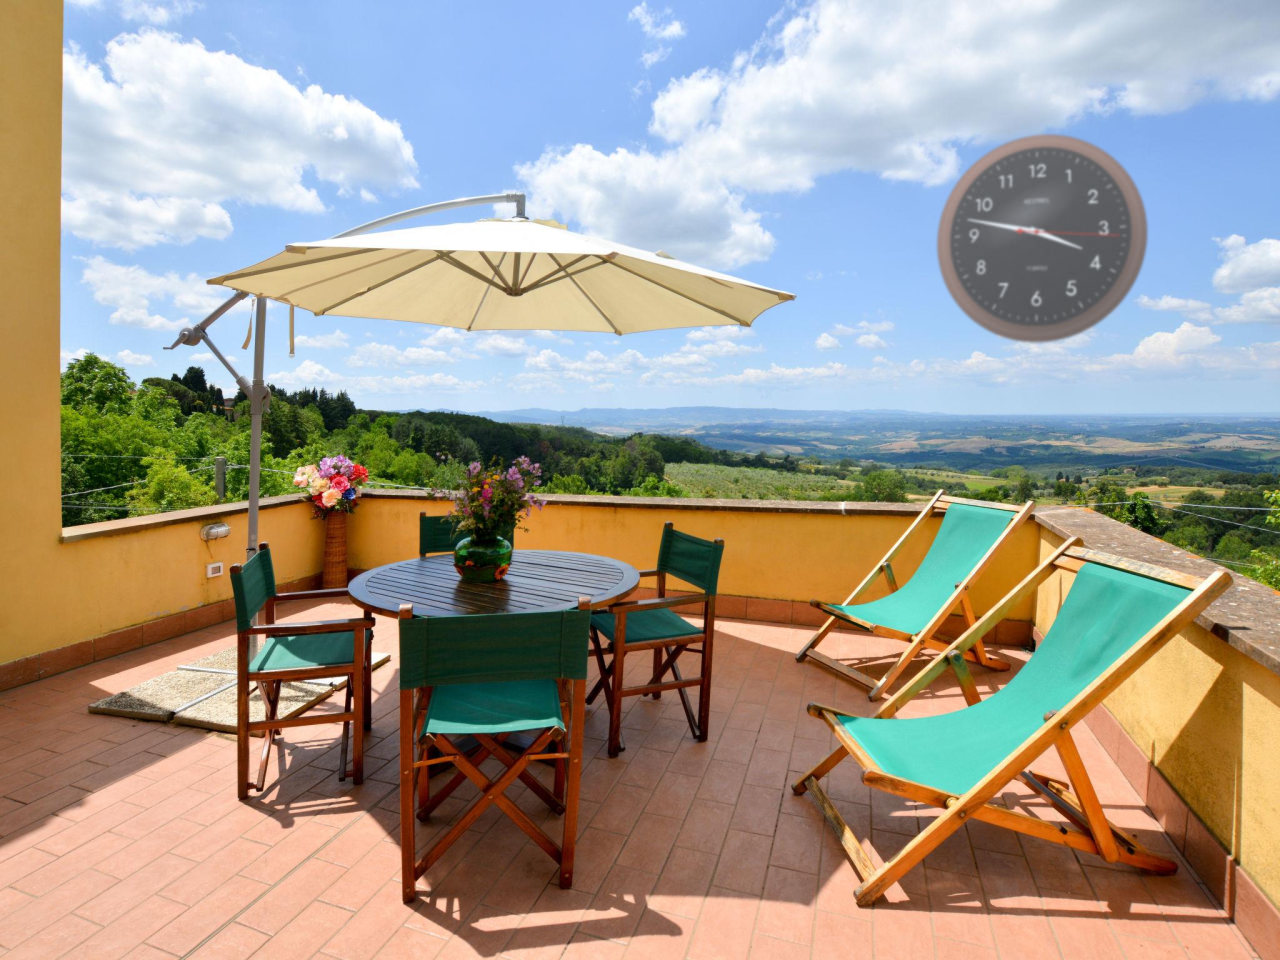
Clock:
3:47:16
